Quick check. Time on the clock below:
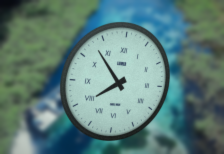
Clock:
7:53
